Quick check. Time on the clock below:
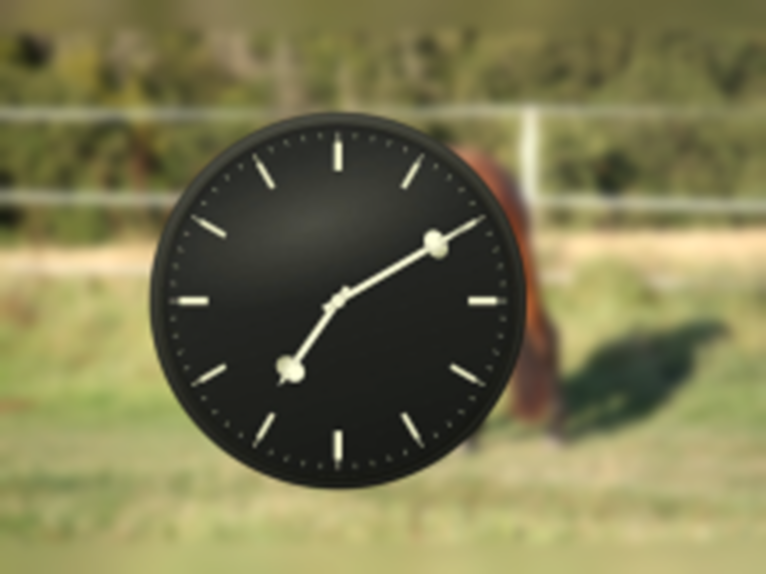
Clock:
7:10
